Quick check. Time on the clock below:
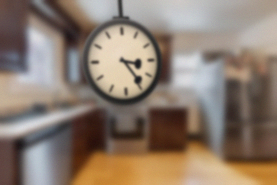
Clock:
3:24
